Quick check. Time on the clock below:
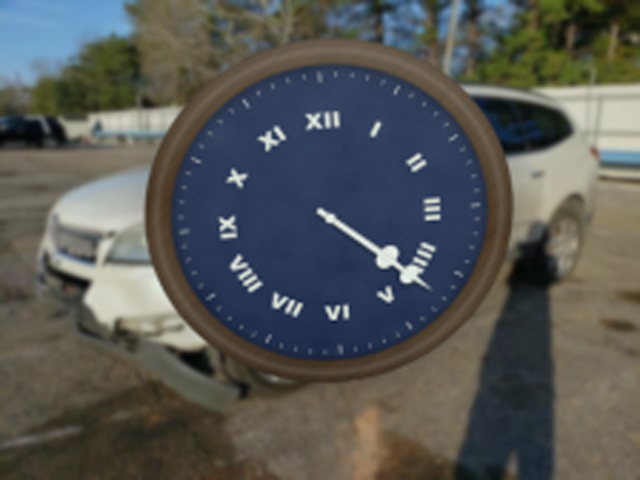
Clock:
4:22
